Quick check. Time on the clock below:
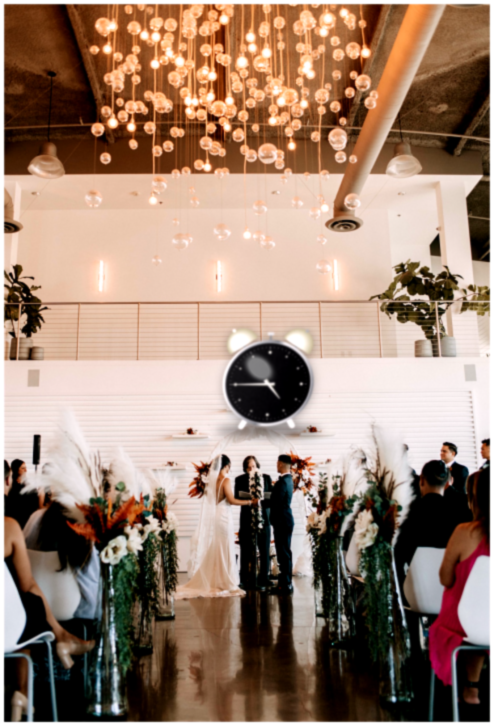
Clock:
4:45
